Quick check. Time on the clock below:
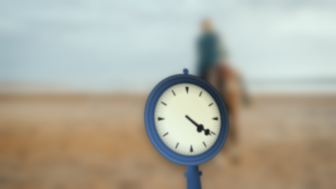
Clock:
4:21
